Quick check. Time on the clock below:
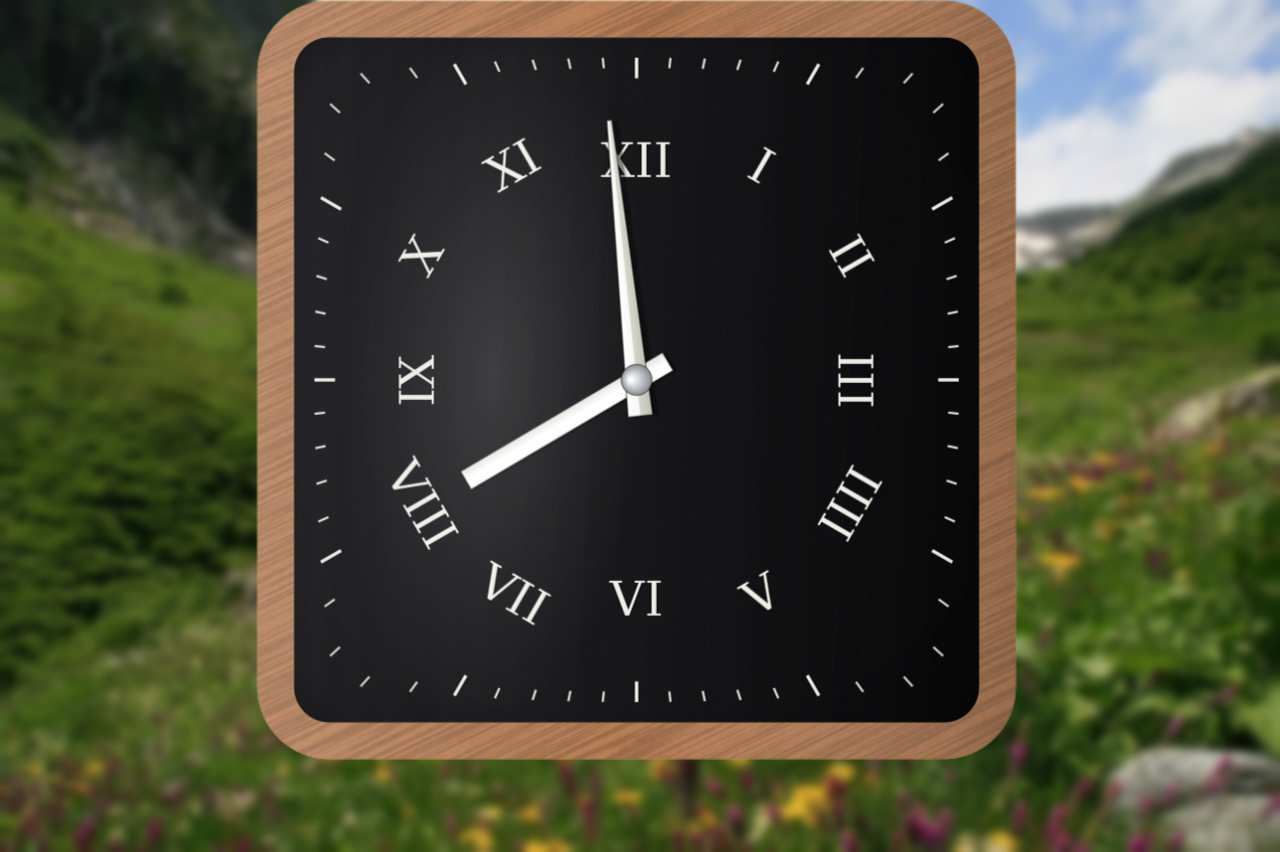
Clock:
7:59
